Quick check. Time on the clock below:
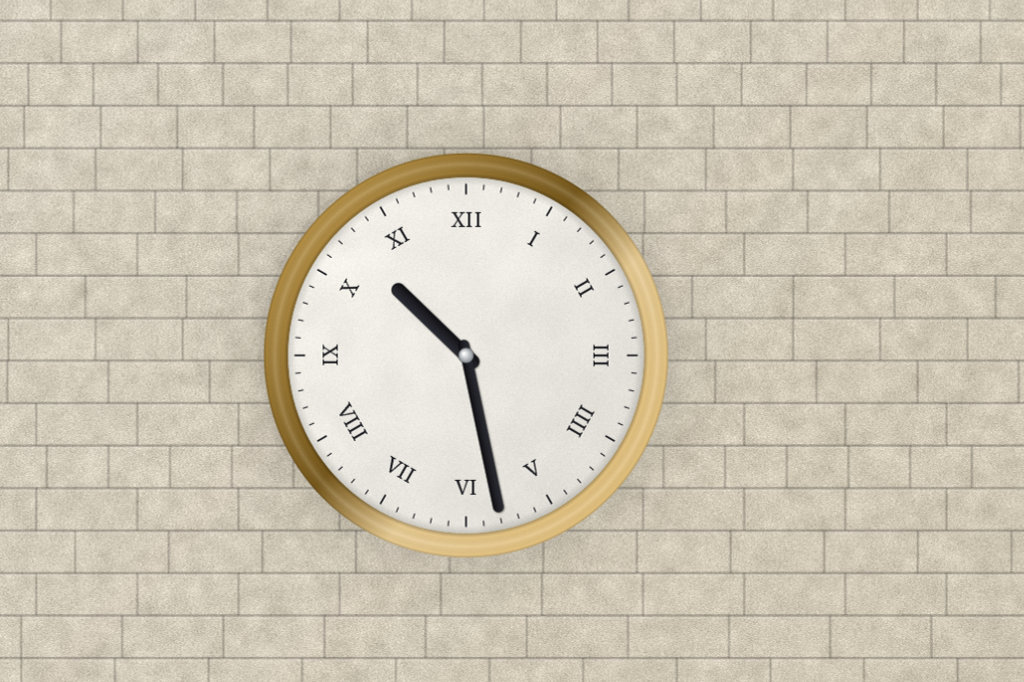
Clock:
10:28
